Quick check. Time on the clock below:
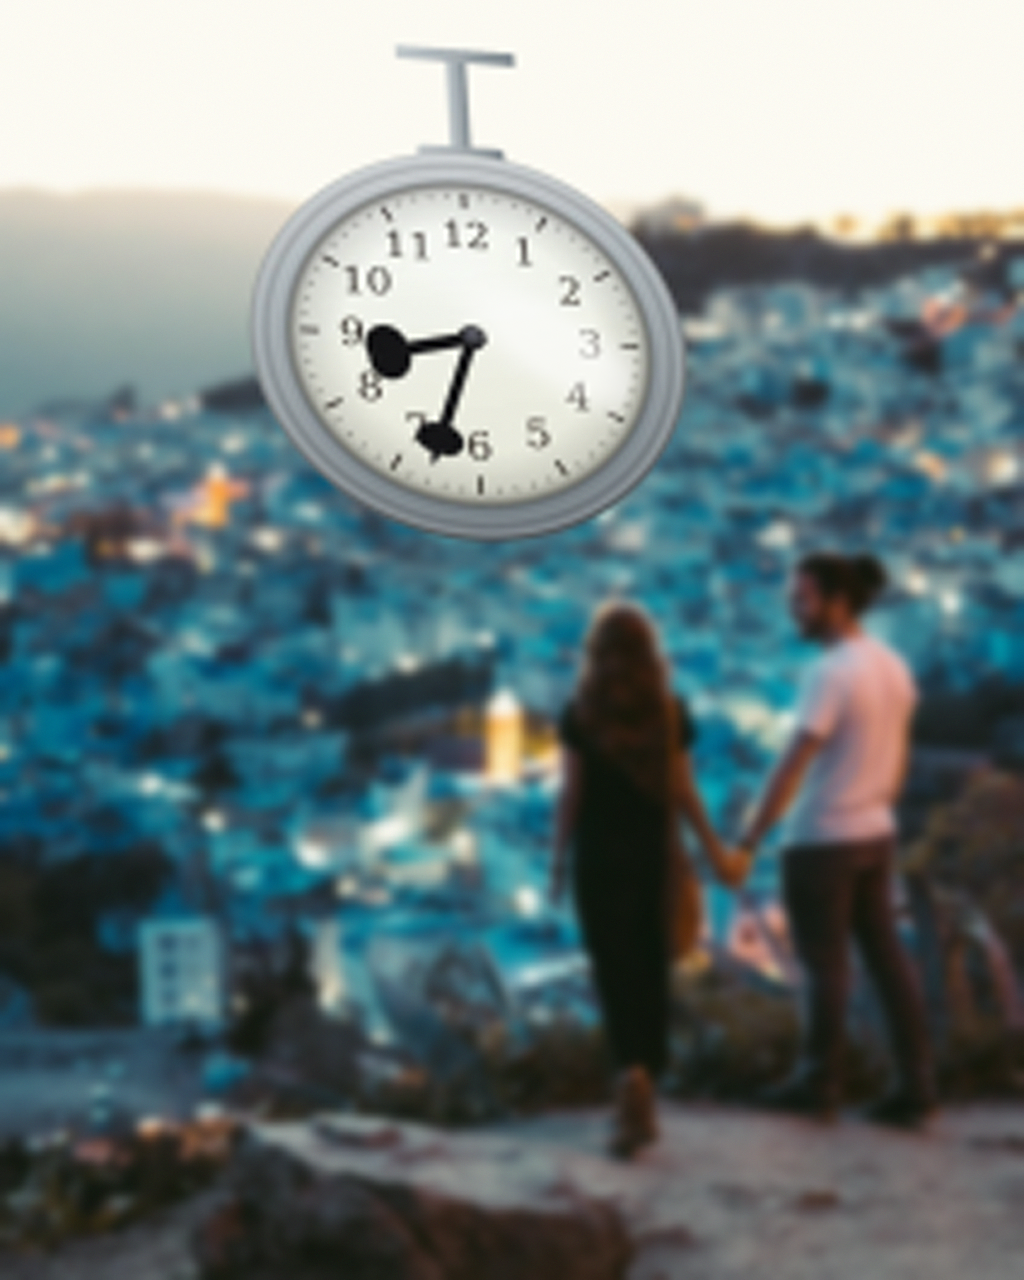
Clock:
8:33
